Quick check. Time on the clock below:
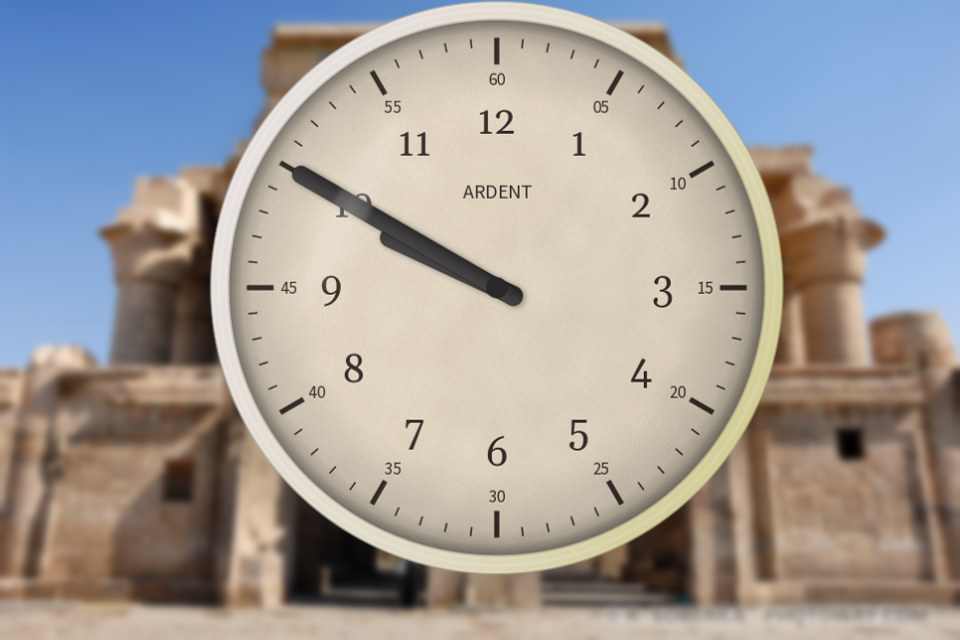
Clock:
9:50
